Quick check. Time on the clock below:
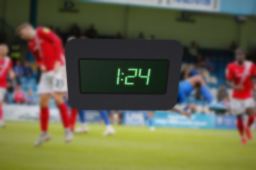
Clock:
1:24
